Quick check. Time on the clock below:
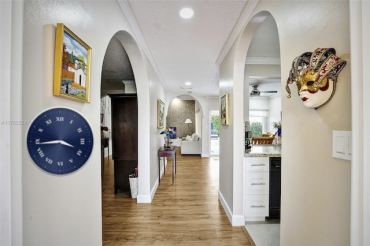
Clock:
3:44
